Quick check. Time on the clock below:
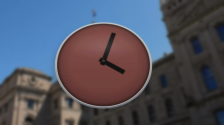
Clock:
4:03
